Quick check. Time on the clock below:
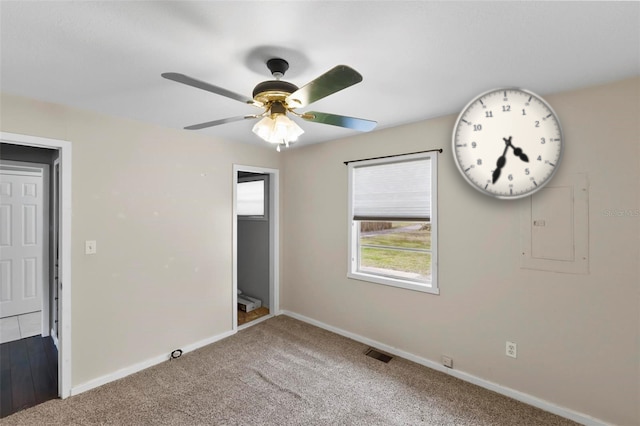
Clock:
4:34
